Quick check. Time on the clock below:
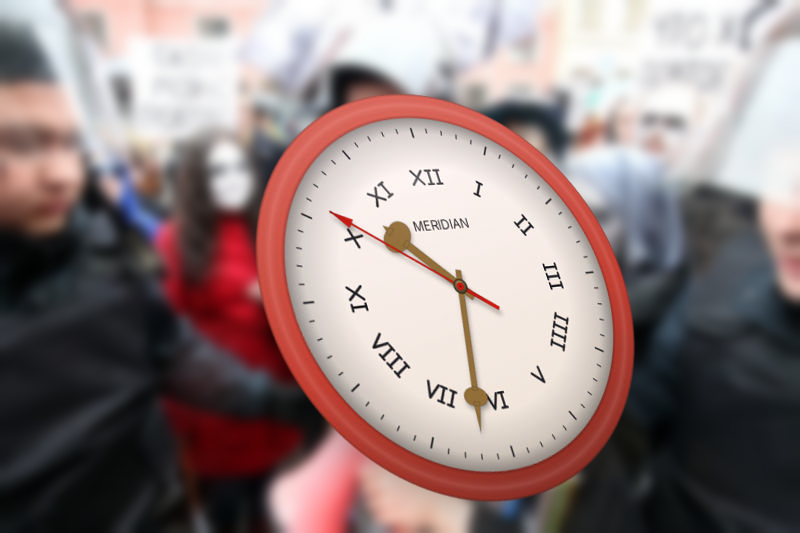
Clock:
10:31:51
